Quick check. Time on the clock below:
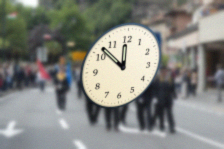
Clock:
11:52
